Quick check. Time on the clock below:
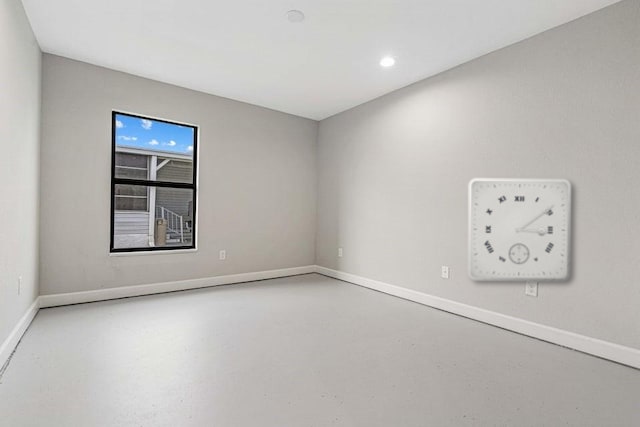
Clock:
3:09
